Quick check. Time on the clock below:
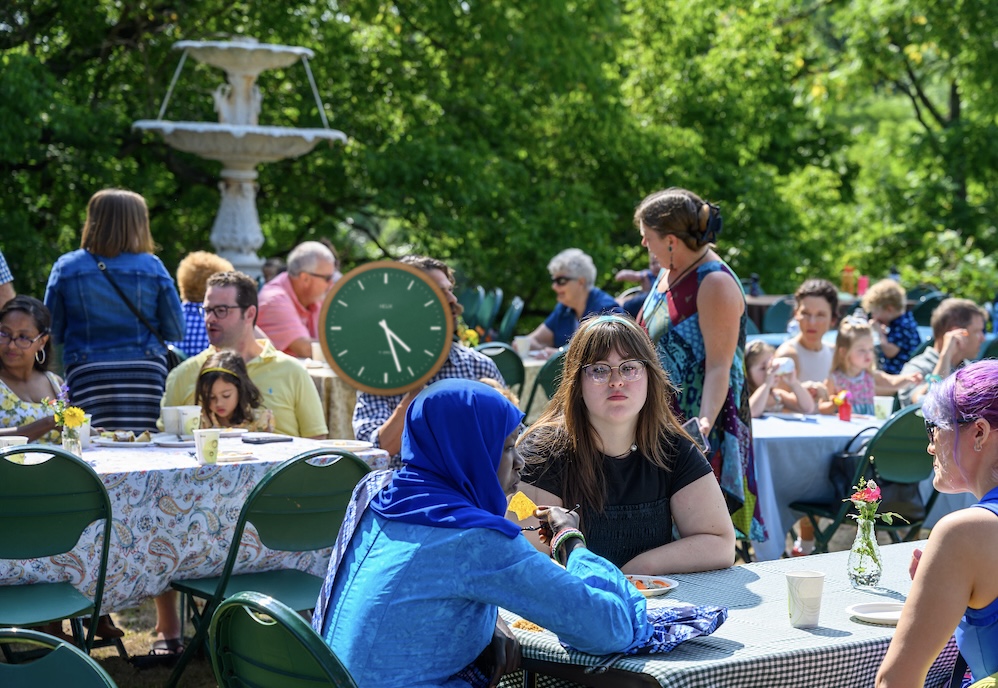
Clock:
4:27
